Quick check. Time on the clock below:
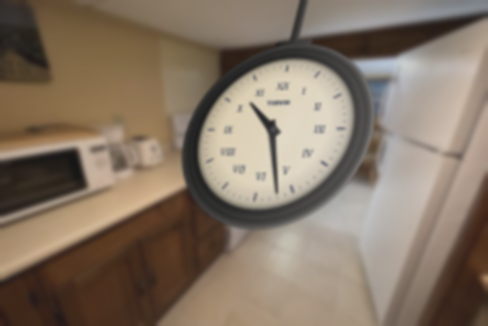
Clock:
10:27
